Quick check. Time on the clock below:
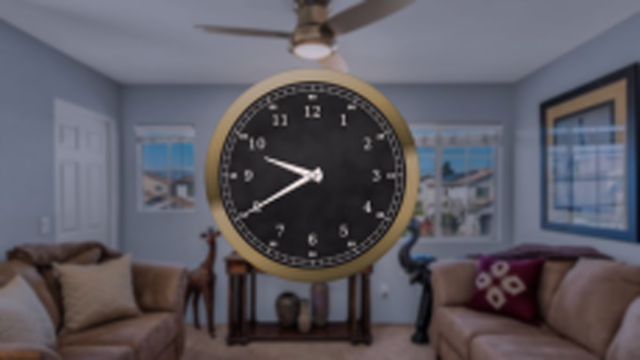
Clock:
9:40
